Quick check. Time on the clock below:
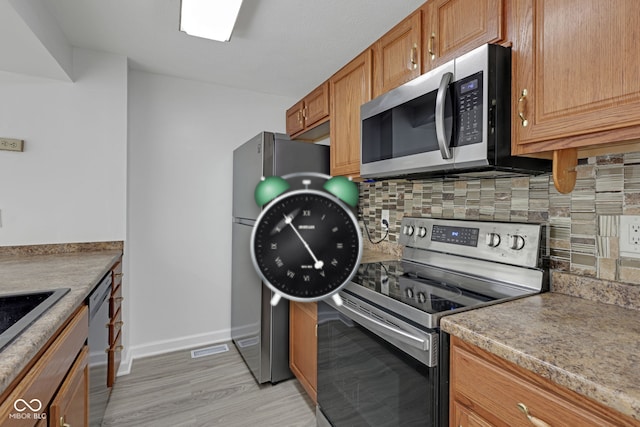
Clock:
4:54
